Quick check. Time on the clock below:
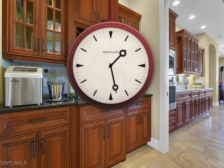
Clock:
1:28
